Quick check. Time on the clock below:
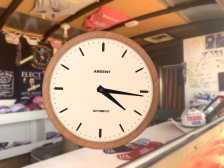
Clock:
4:16
